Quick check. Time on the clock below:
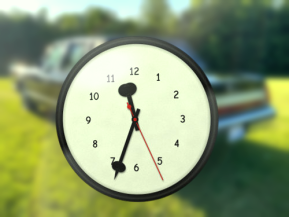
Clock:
11:33:26
